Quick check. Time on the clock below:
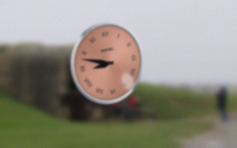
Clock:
8:48
